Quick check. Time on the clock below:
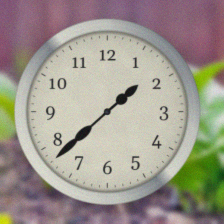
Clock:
1:38
